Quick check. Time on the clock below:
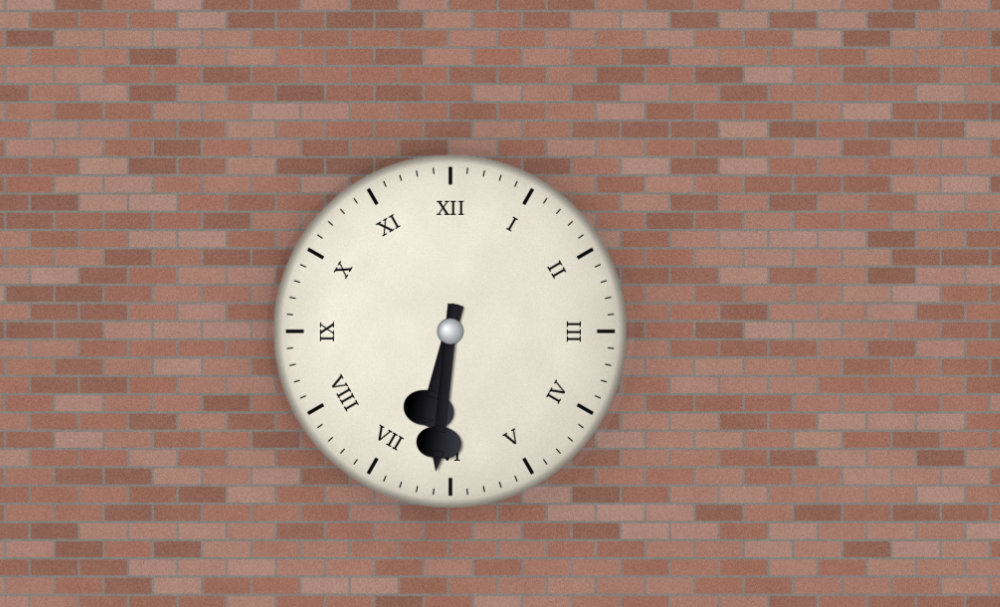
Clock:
6:31
